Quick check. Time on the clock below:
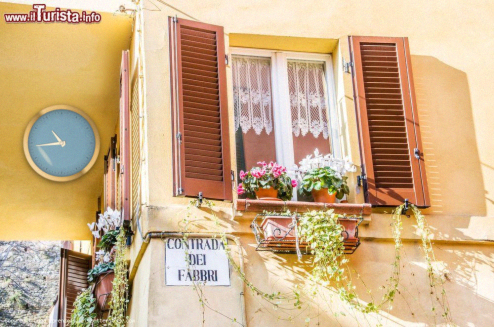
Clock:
10:44
